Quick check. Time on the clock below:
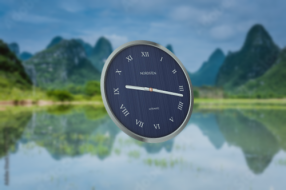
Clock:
9:17
